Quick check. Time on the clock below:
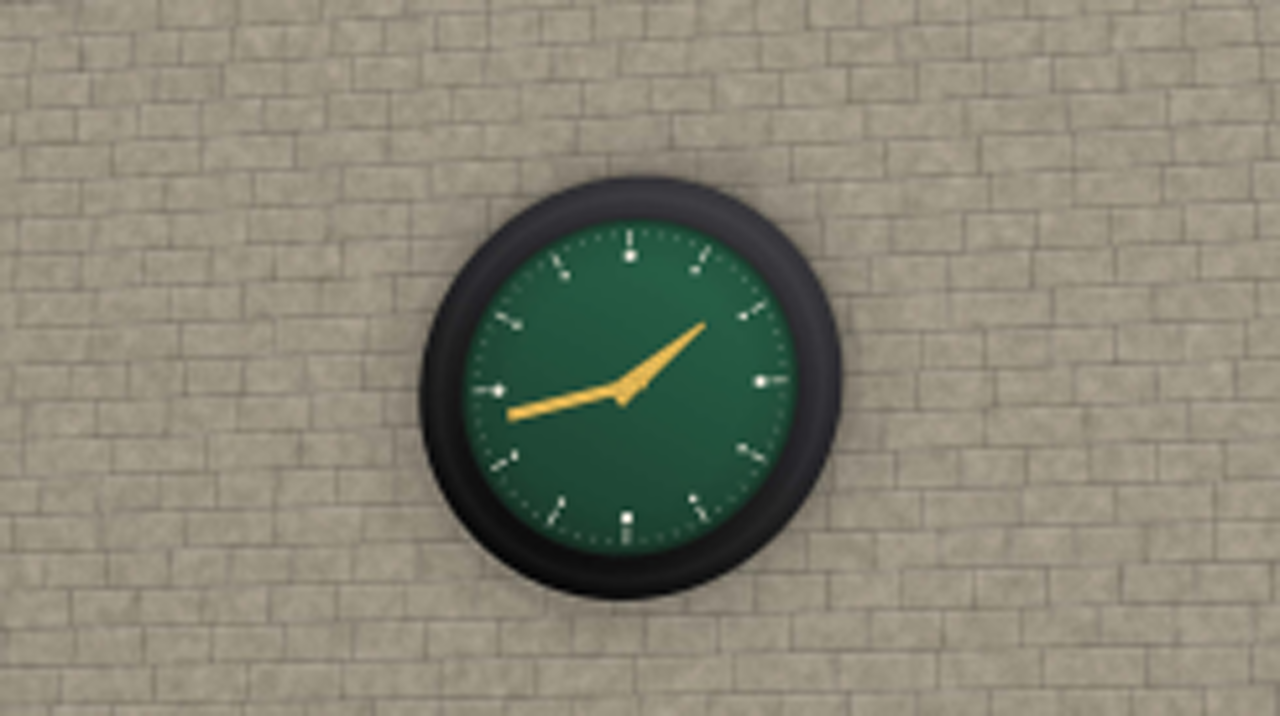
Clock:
1:43
